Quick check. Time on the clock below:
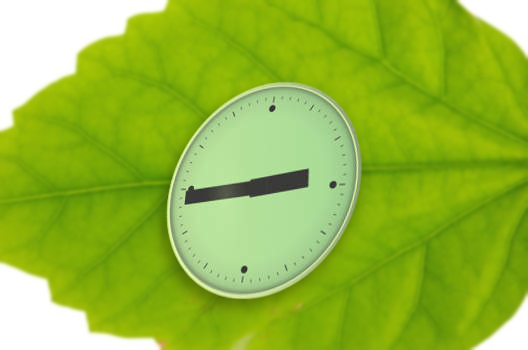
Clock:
2:44
